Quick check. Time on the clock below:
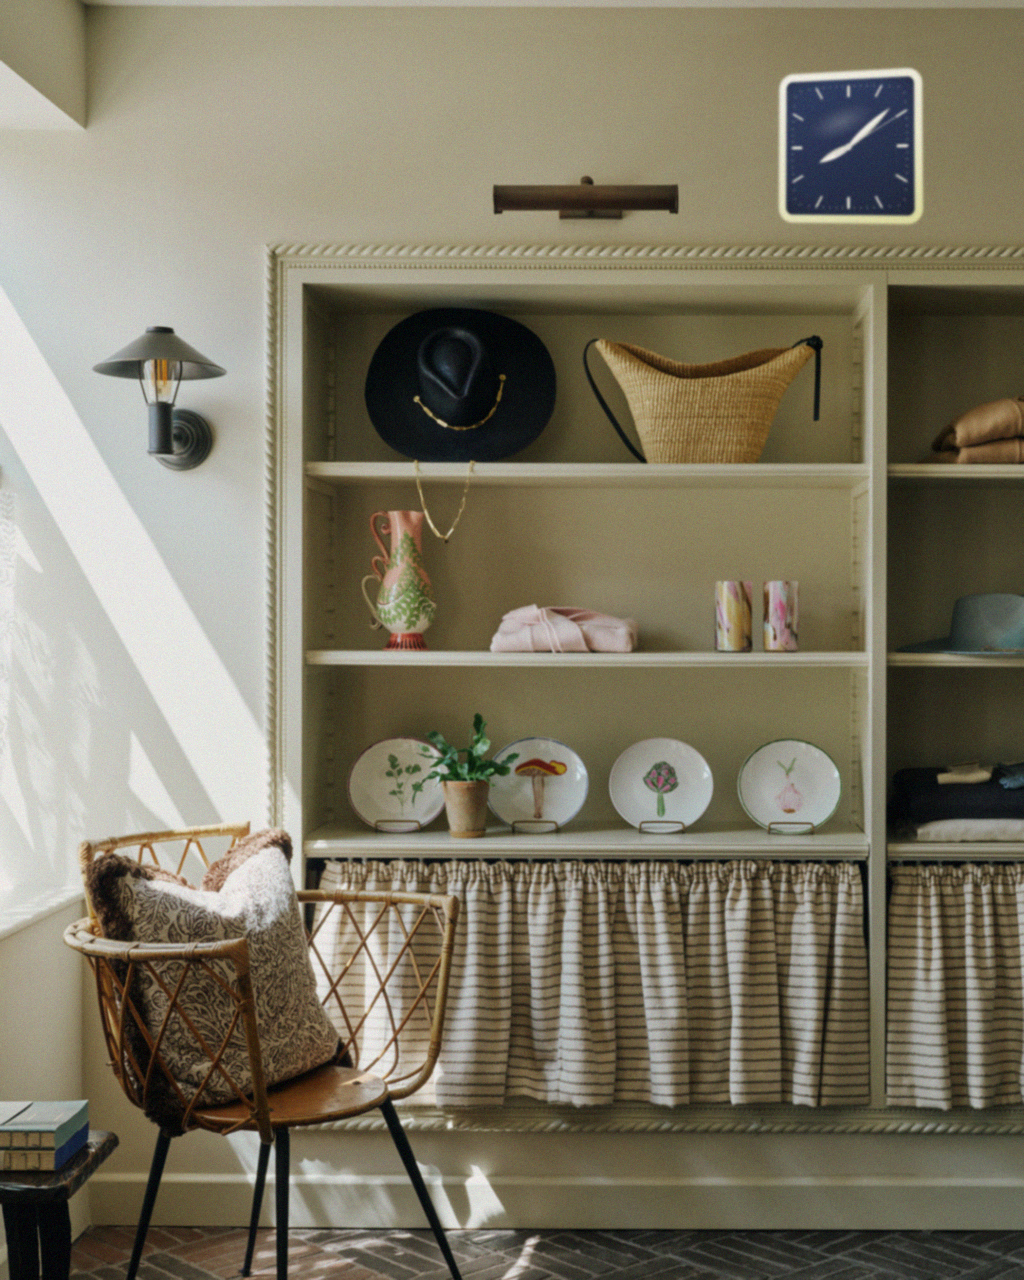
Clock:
8:08:10
